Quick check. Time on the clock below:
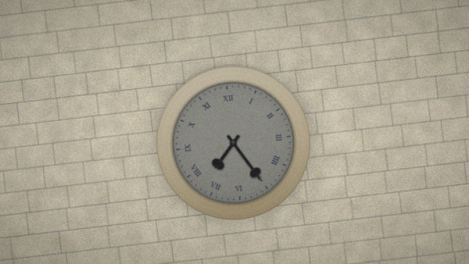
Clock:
7:25
